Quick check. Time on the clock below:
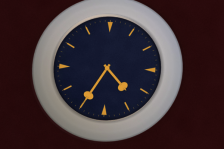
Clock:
4:35
